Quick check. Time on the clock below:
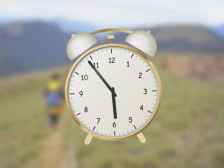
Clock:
5:54
